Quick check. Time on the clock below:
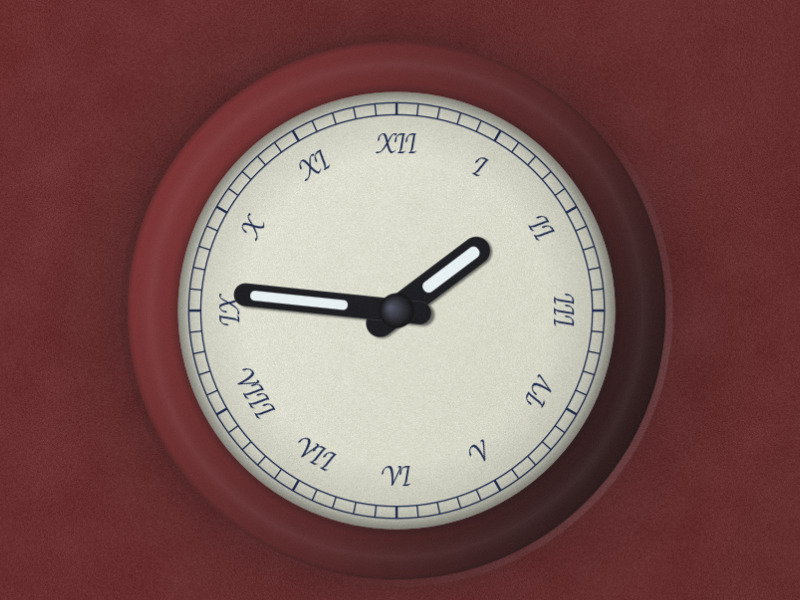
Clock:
1:46
